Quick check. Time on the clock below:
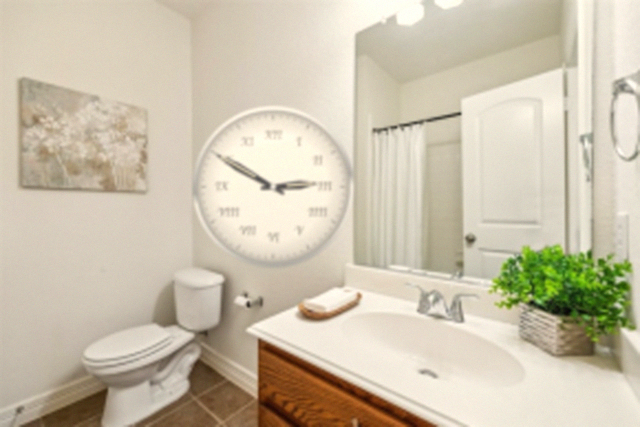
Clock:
2:50
